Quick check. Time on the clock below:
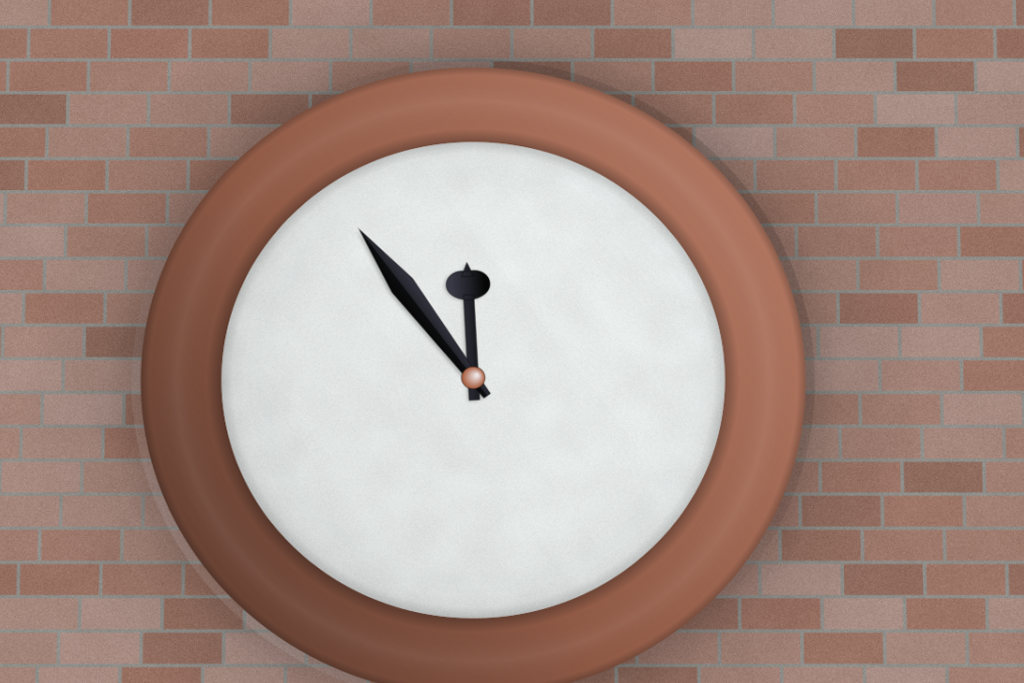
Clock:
11:54
